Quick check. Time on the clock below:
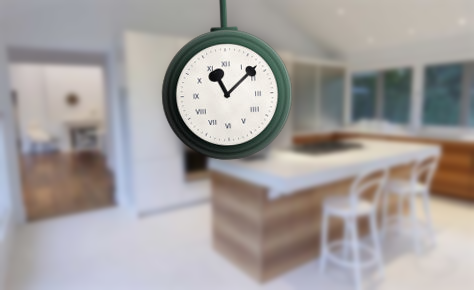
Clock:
11:08
